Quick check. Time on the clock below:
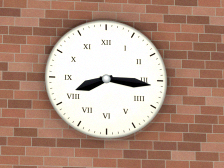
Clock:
8:16
